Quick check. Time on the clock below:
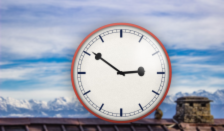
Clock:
2:51
